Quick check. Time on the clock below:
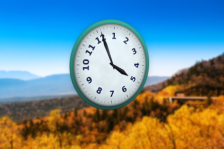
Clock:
5:01
